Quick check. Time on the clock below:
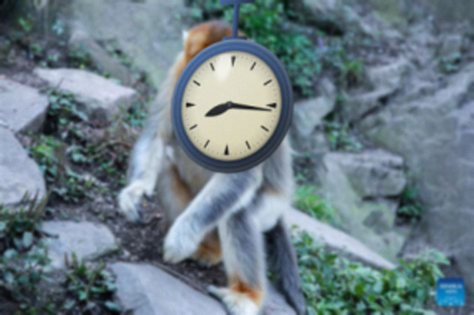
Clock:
8:16
